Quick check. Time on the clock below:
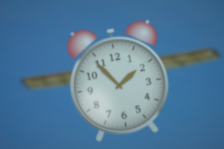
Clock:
1:54
